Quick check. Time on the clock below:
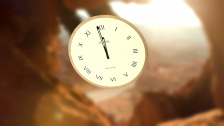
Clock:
11:59
